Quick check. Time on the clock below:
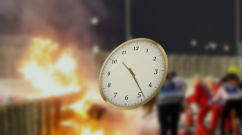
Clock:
10:24
